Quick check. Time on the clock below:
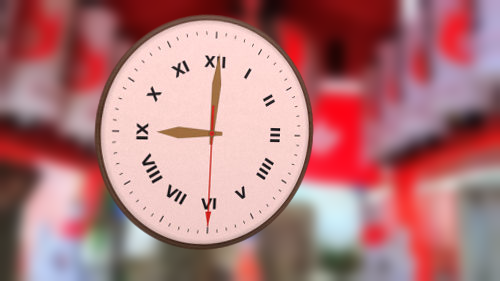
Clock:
9:00:30
